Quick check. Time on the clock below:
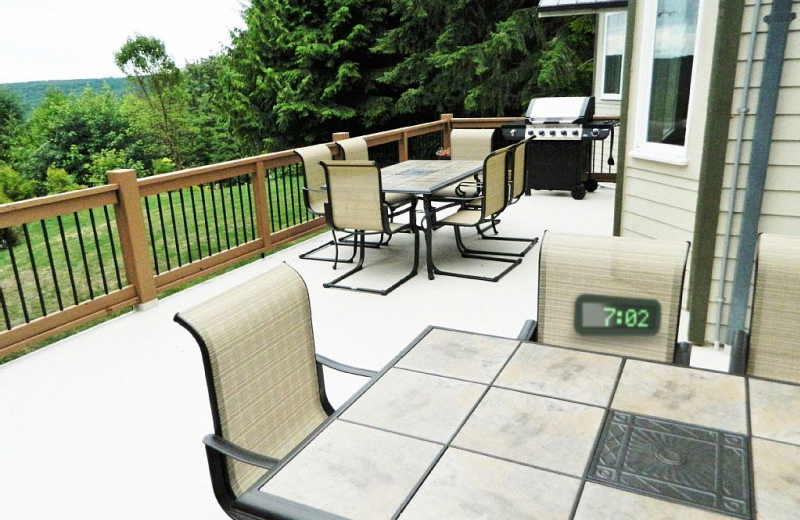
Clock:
7:02
